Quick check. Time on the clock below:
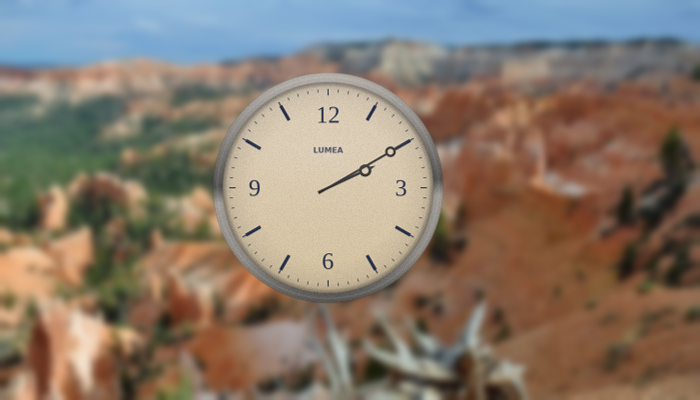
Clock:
2:10
